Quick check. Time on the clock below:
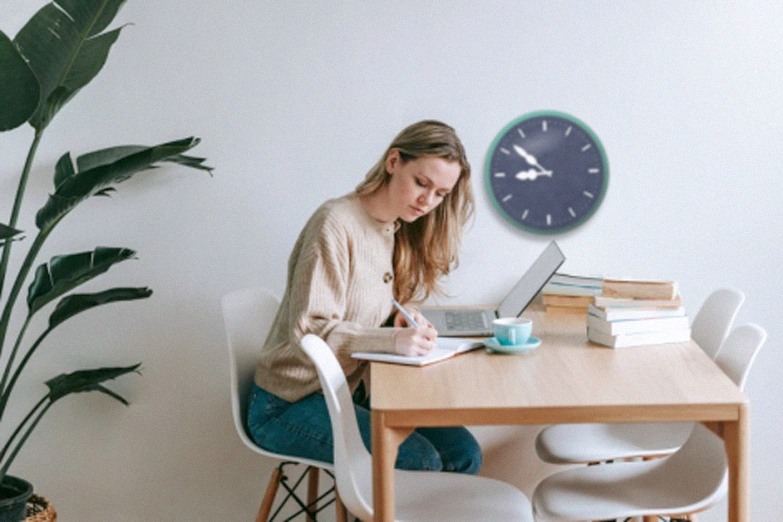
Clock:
8:52
